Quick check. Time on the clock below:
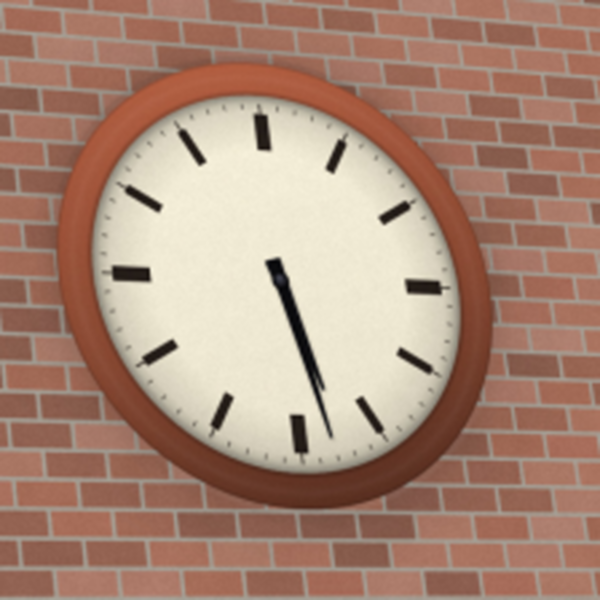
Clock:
5:28
